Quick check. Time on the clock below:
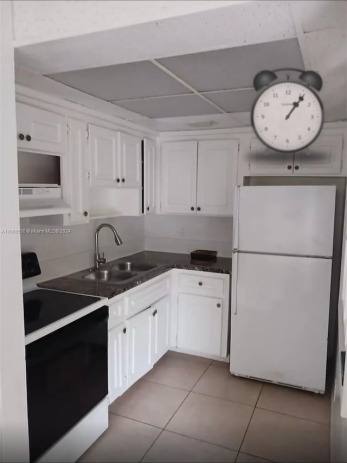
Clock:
1:06
